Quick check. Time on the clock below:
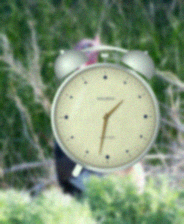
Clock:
1:32
